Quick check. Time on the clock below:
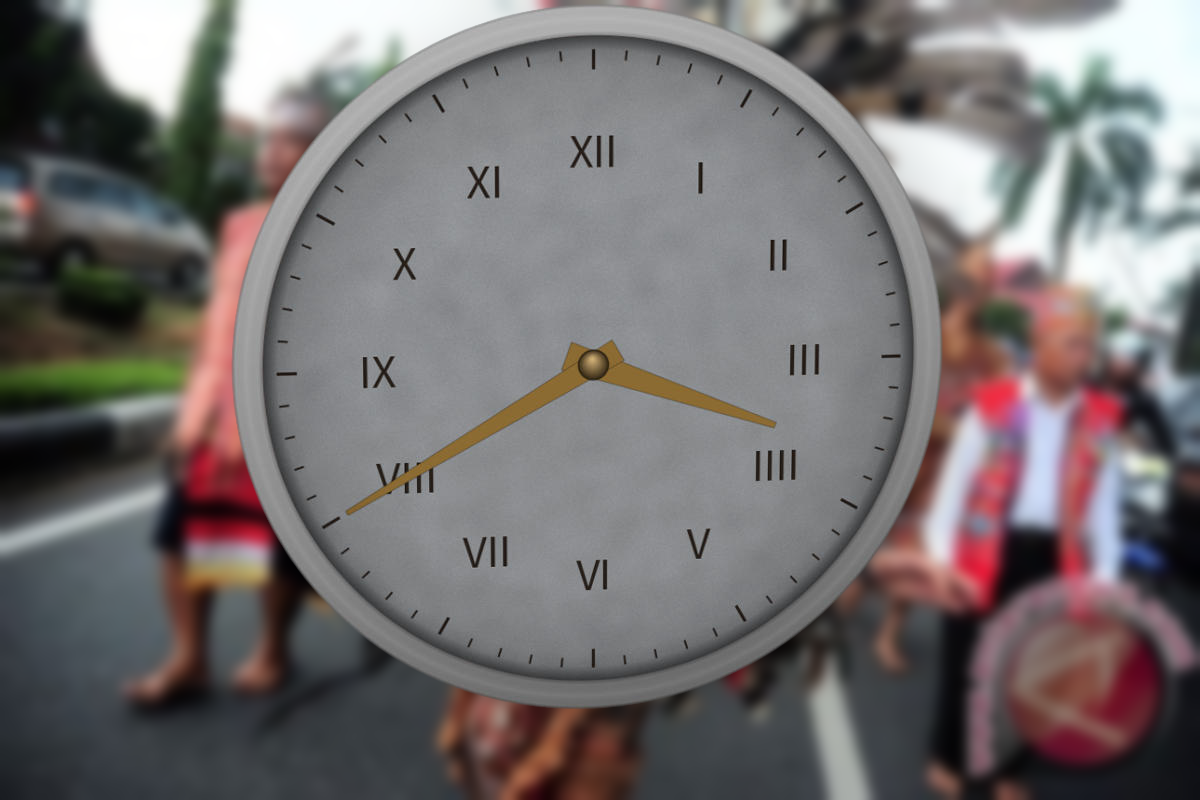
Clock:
3:40
